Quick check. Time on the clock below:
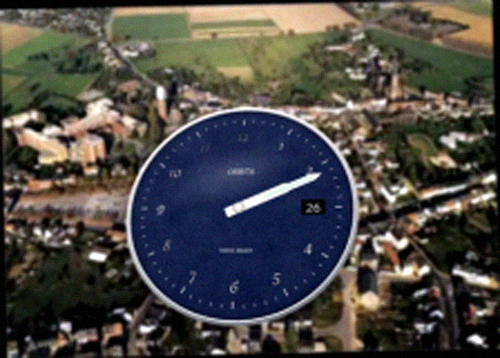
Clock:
2:11
